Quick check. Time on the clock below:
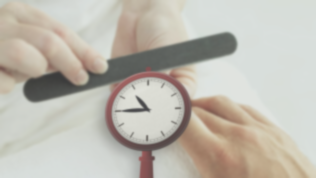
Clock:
10:45
